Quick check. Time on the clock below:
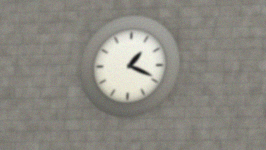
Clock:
1:19
